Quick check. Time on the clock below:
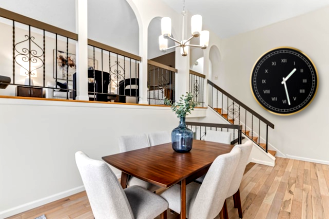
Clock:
1:28
